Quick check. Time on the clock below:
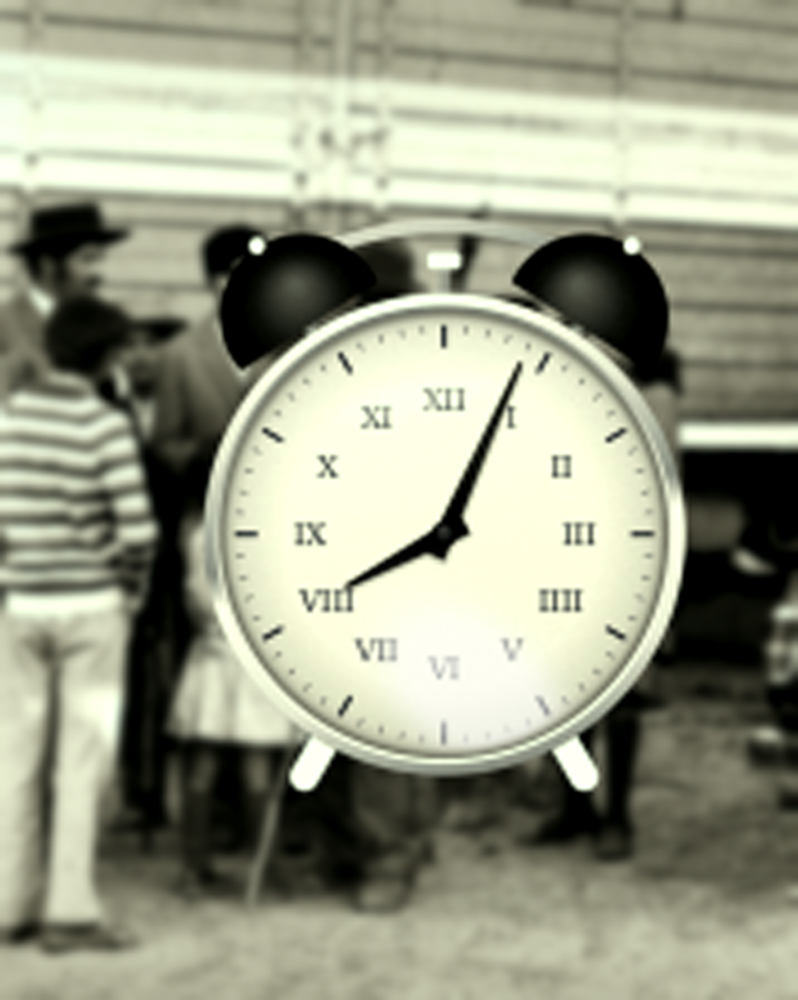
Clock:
8:04
